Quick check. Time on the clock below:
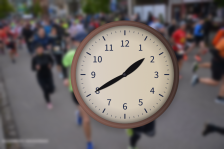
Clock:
1:40
